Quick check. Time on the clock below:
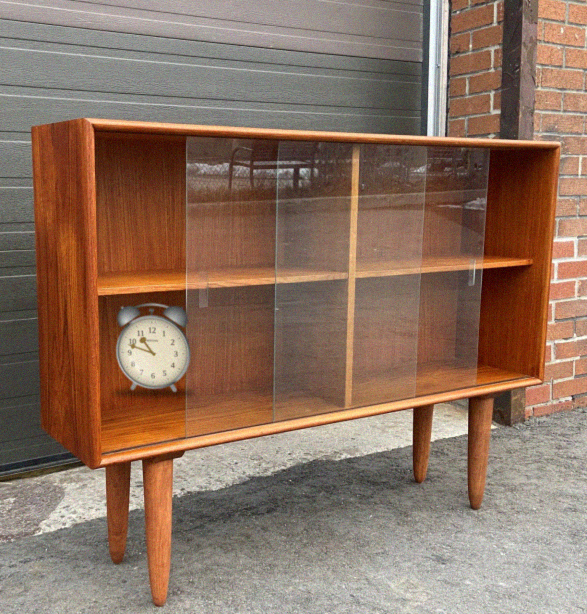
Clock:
10:48
